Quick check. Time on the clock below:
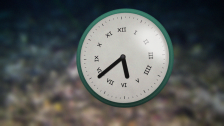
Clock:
5:39
